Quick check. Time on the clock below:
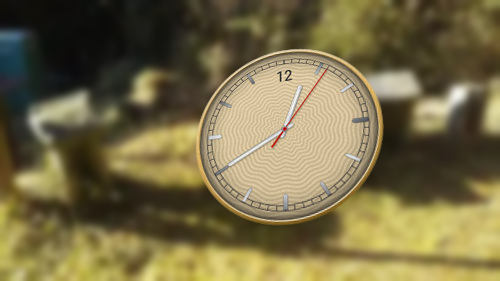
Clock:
12:40:06
